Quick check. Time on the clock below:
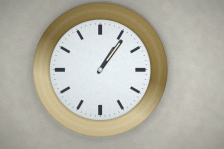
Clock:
1:06
